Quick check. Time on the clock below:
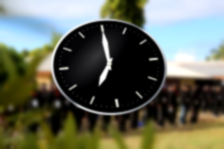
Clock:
7:00
